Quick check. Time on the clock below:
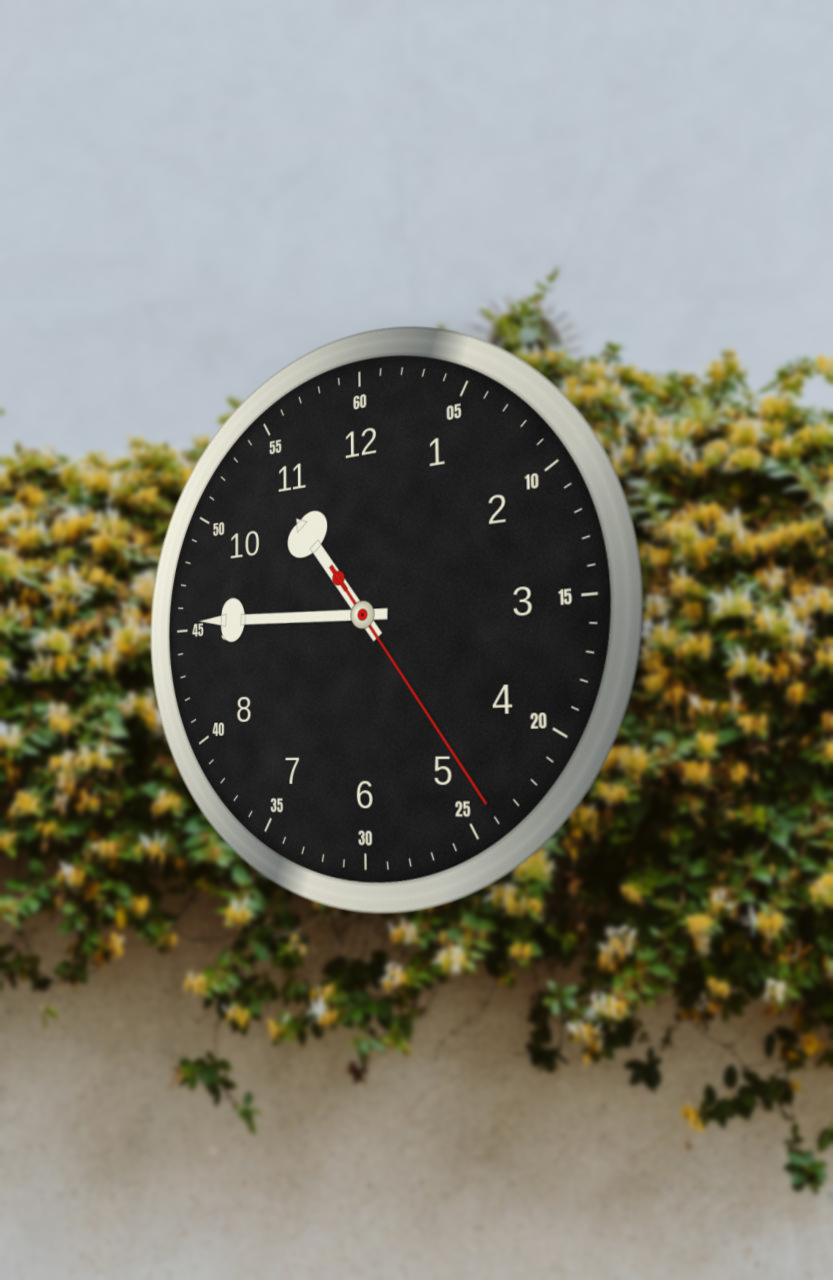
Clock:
10:45:24
